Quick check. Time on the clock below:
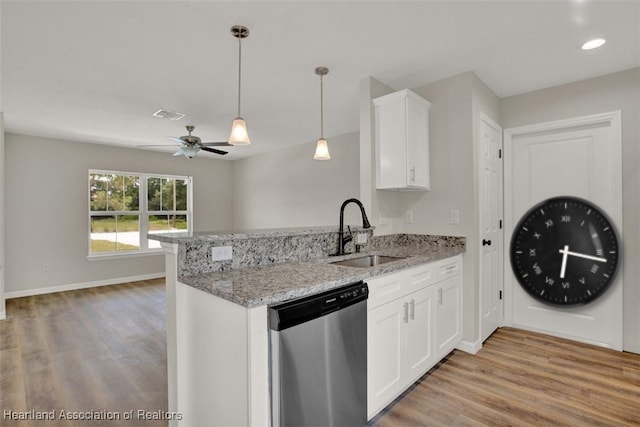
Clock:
6:17
